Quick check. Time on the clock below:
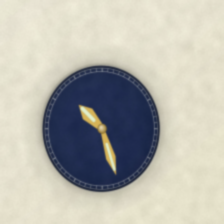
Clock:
10:27
